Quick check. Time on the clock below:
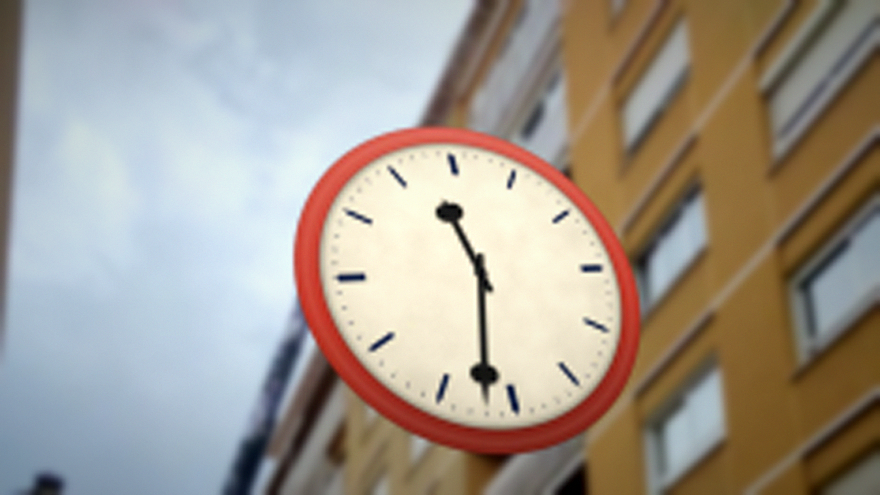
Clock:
11:32
